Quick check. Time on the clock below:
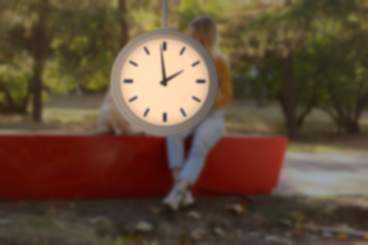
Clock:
1:59
